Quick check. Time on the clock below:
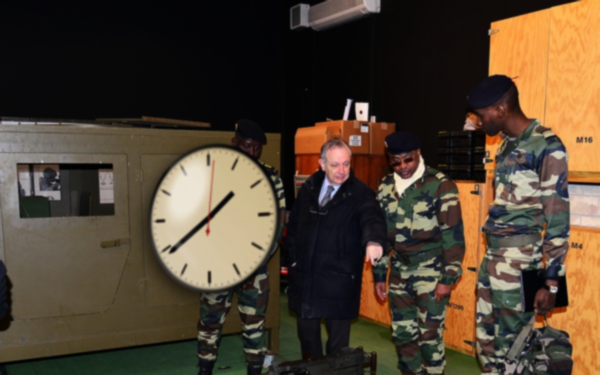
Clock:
1:39:01
